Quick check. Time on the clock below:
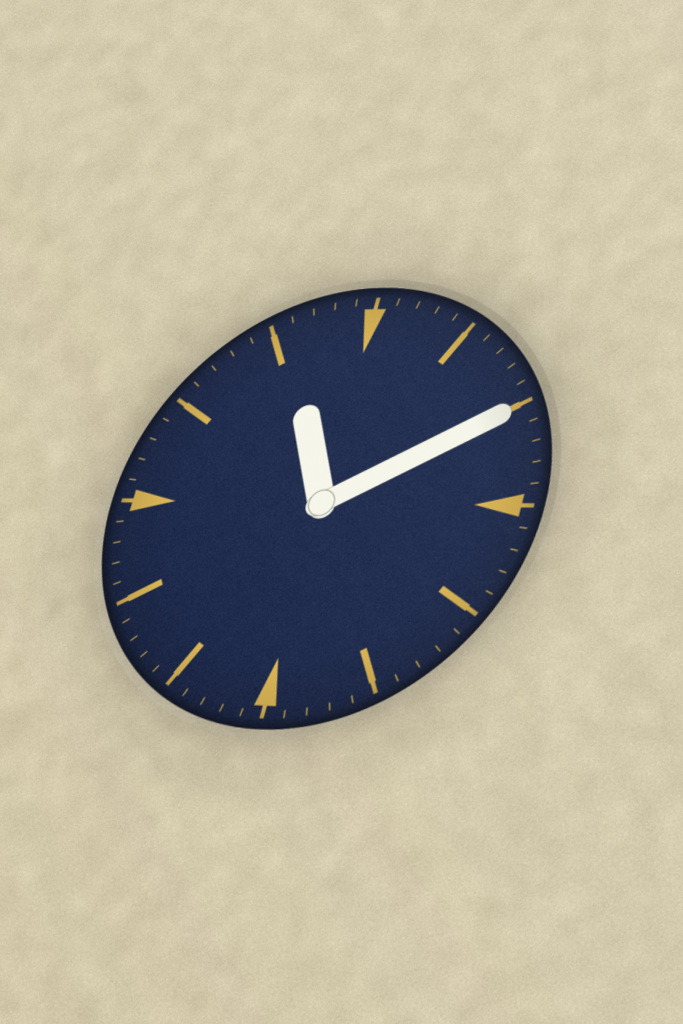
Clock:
11:10
